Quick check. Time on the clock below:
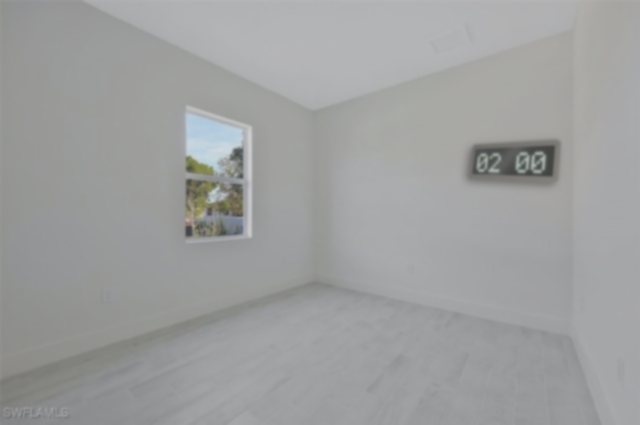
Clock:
2:00
